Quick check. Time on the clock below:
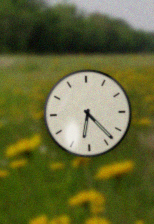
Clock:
6:23
